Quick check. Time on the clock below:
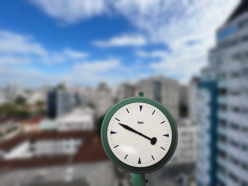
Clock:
3:49
